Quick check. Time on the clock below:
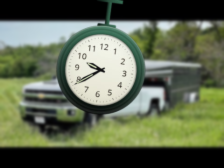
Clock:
9:39
